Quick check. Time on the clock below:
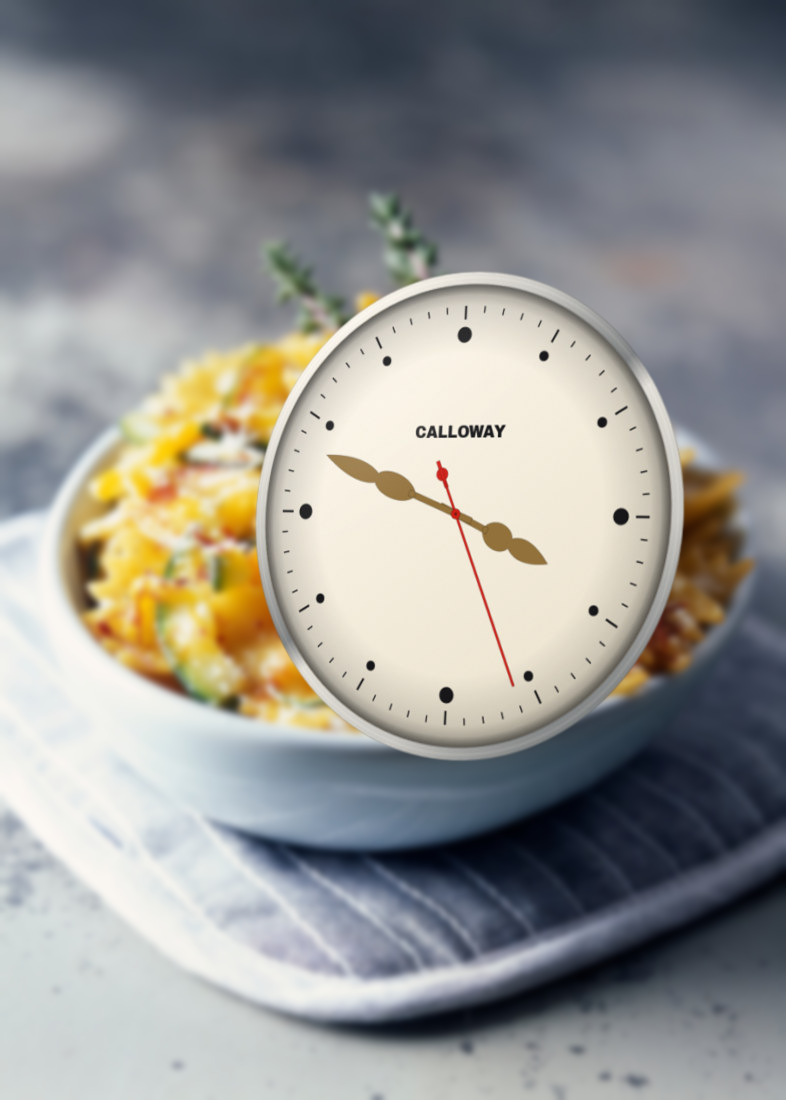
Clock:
3:48:26
